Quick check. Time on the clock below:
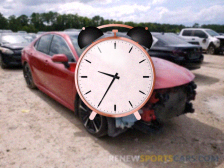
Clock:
9:35
